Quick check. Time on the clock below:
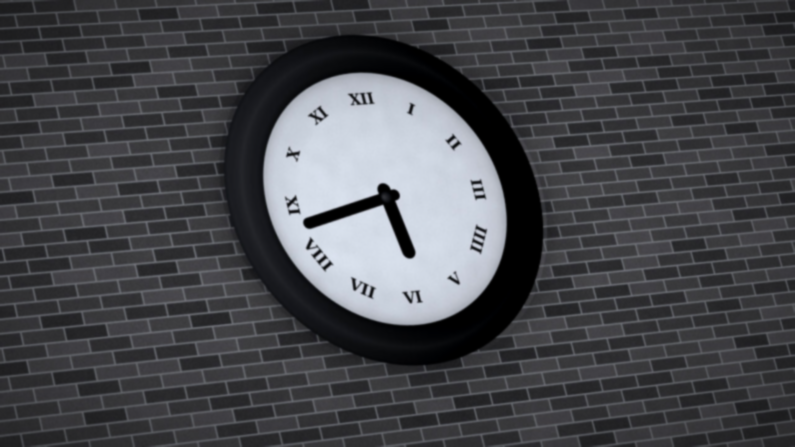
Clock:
5:43
